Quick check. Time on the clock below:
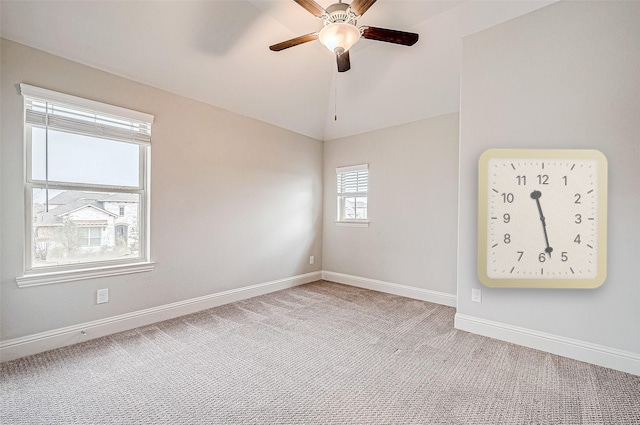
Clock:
11:28
